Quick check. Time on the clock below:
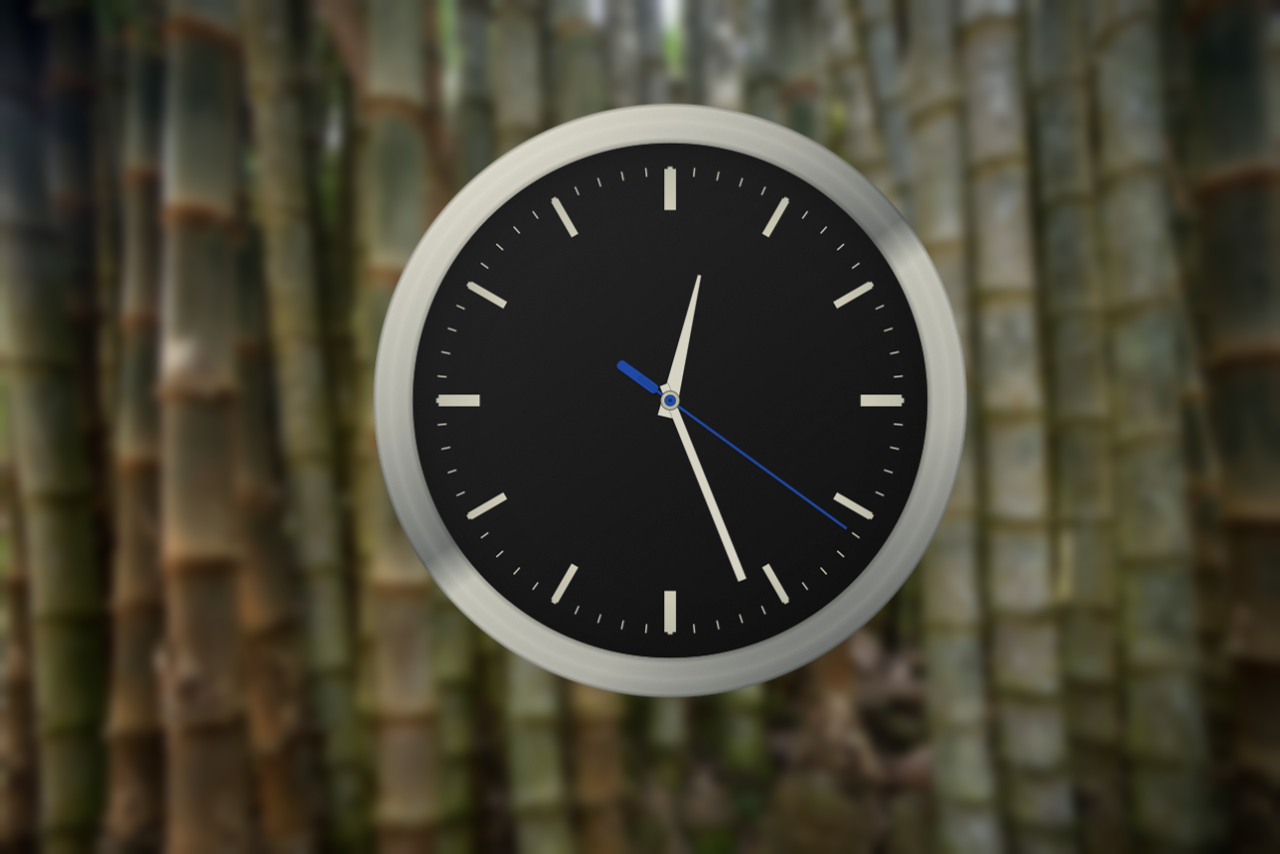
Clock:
12:26:21
